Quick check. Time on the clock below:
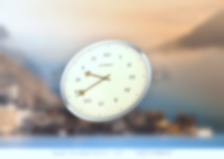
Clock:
9:39
